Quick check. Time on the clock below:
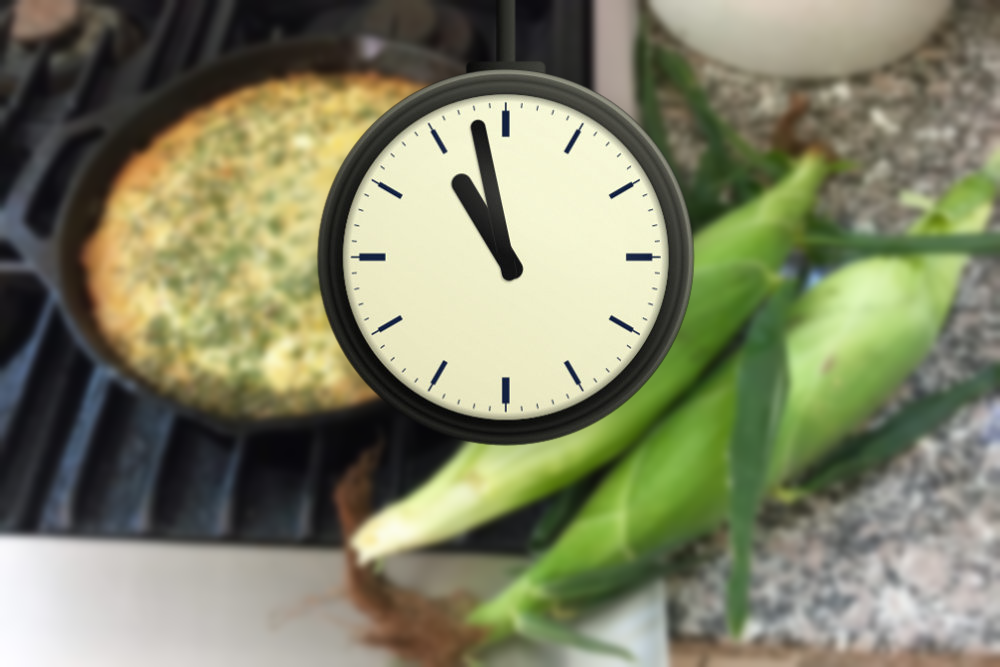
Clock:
10:58
